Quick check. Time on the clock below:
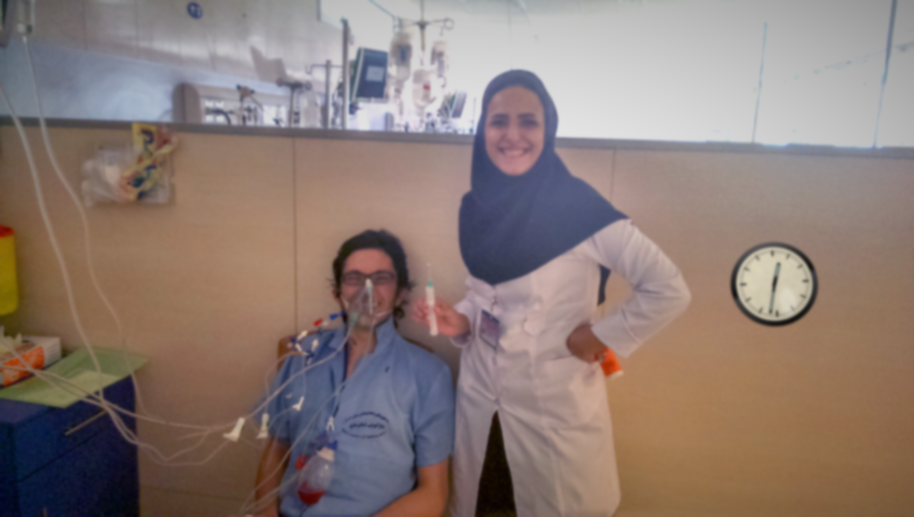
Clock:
12:32
